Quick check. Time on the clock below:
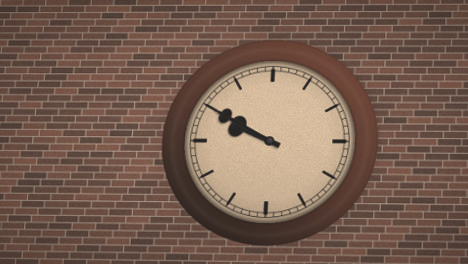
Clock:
9:50
